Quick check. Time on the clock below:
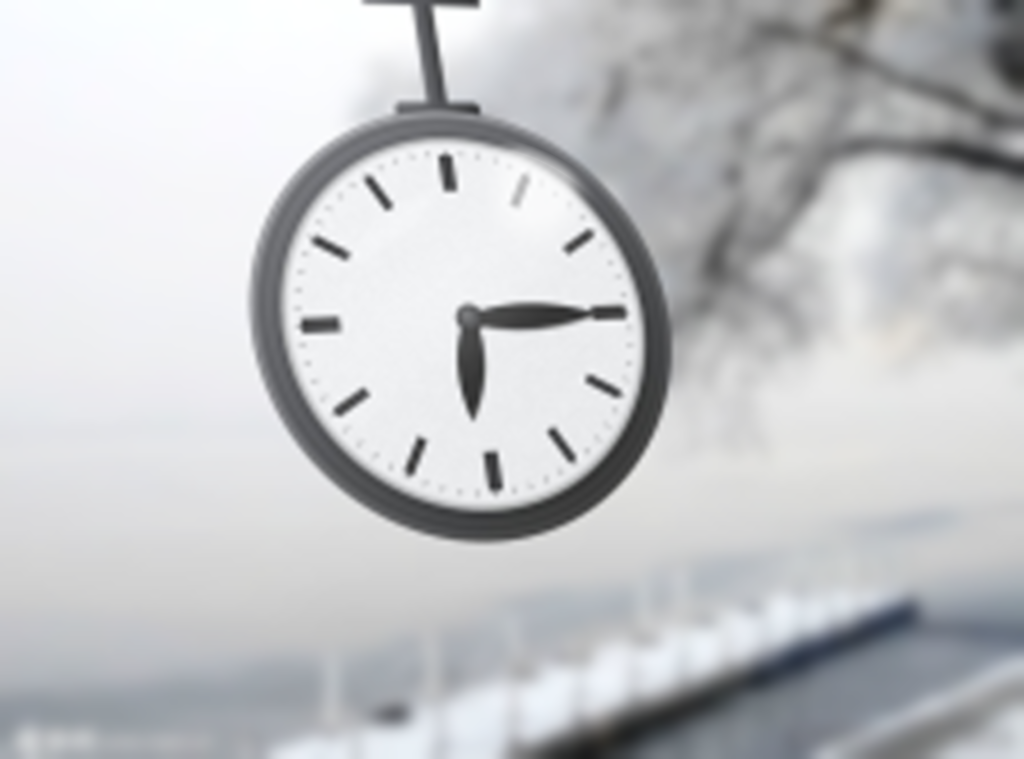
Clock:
6:15
